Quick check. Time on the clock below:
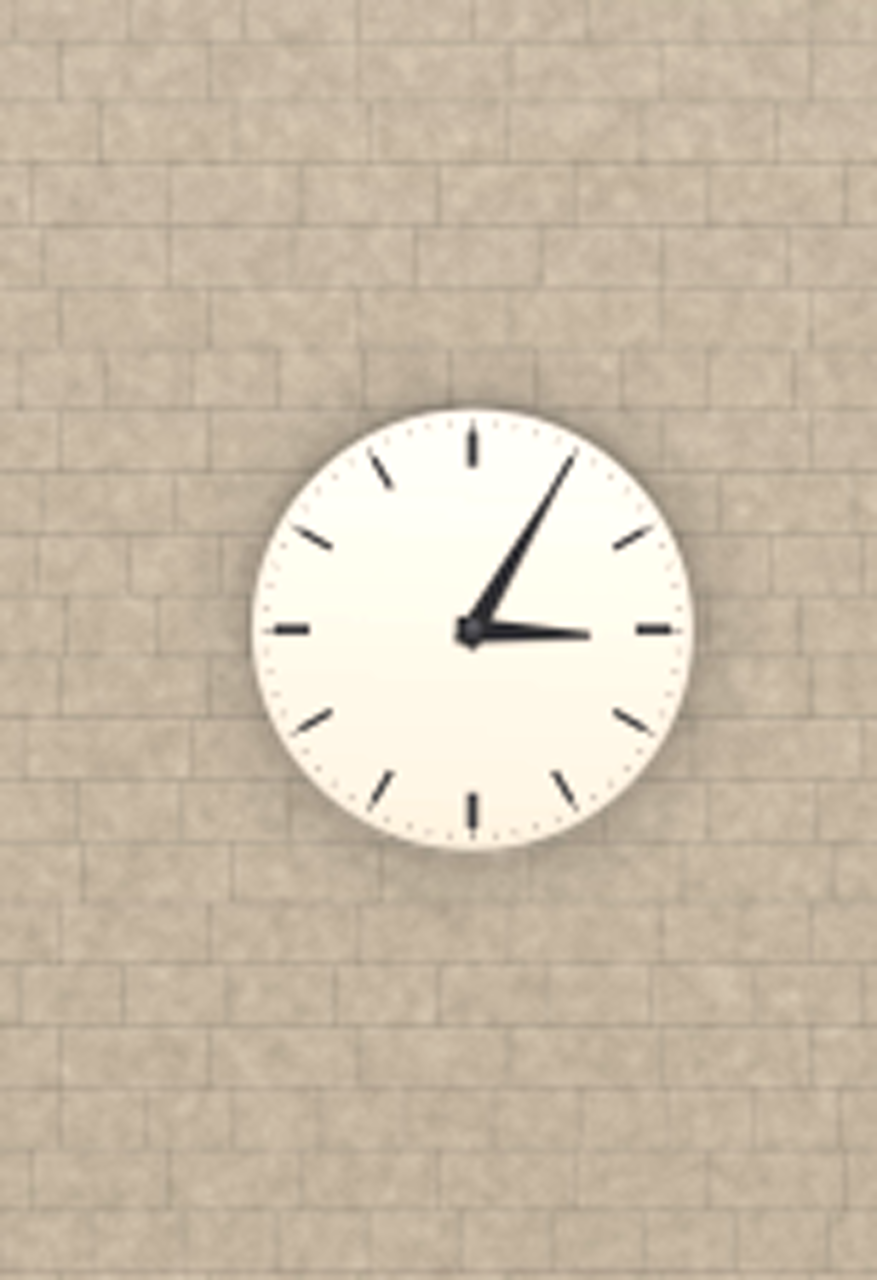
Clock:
3:05
